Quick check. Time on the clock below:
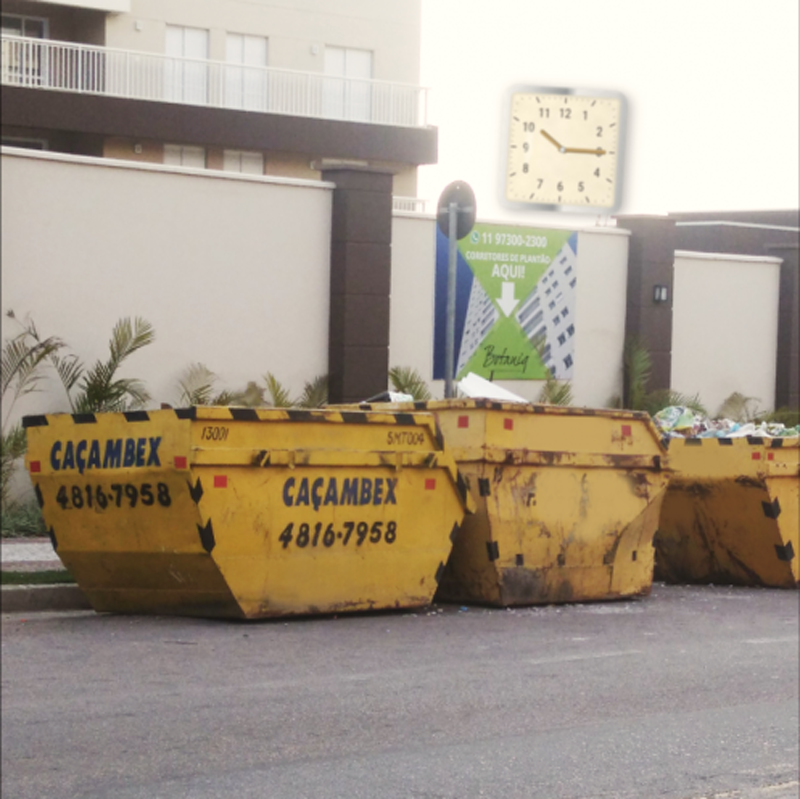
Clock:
10:15
